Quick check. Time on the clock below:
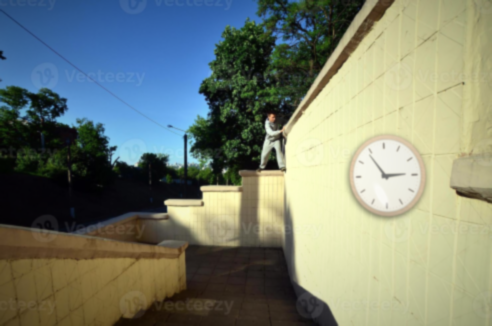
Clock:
2:54
